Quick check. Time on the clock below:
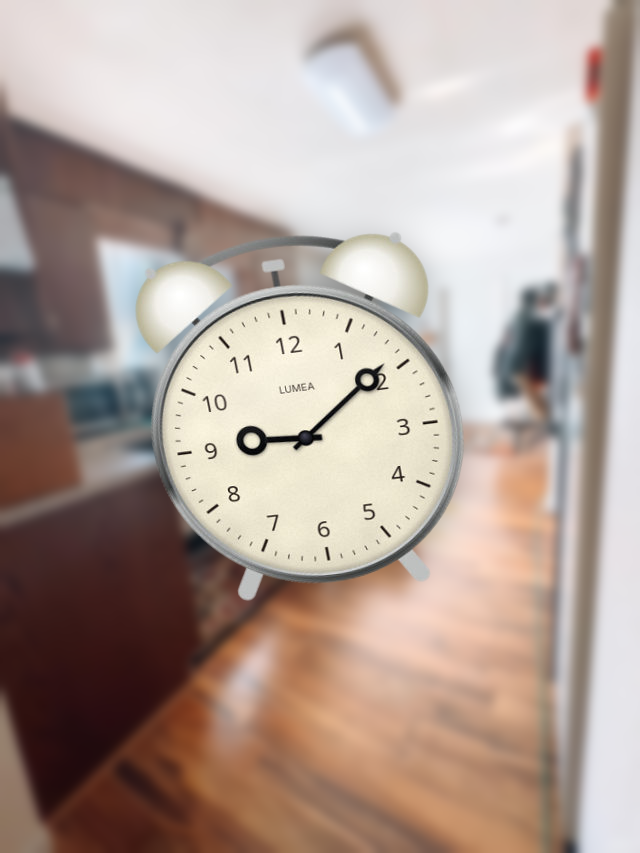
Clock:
9:09
